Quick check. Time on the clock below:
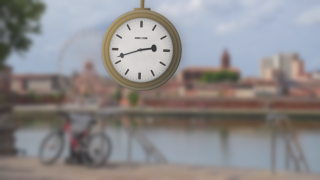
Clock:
2:42
